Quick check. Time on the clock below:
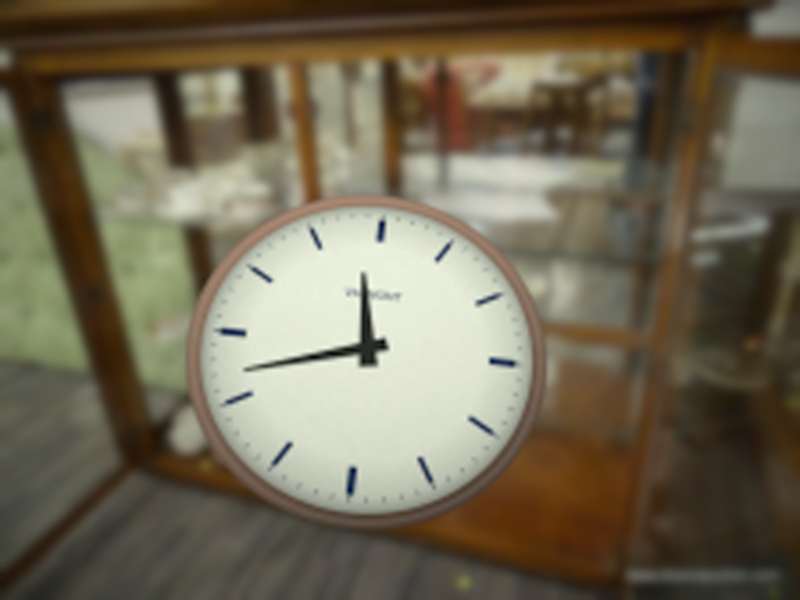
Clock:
11:42
